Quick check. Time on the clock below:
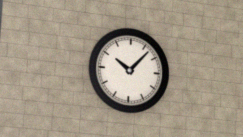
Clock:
10:07
